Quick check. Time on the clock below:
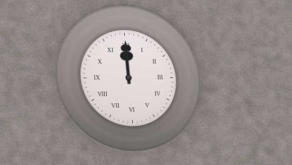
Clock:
12:00
